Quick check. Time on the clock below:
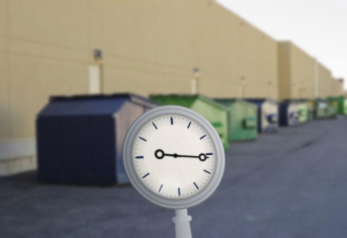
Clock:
9:16
